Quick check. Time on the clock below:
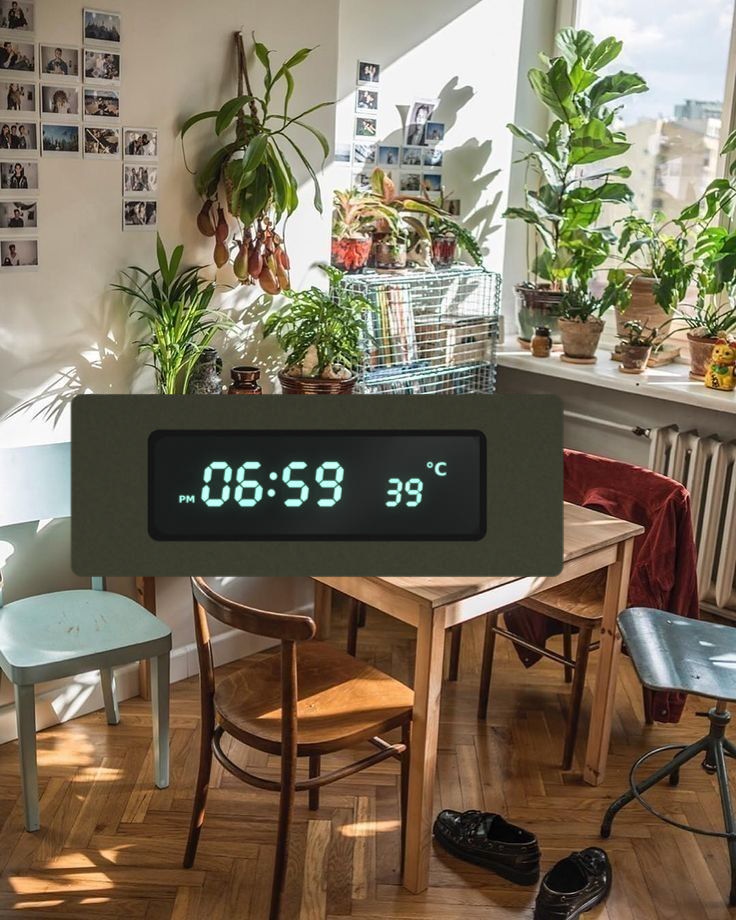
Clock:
6:59
